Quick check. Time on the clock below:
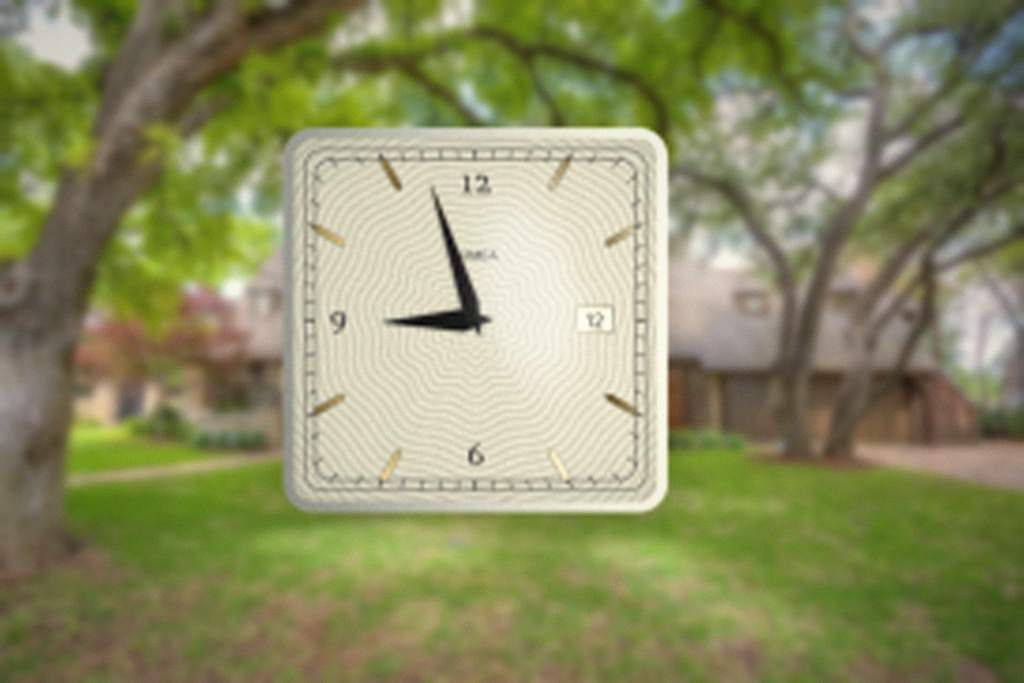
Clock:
8:57
